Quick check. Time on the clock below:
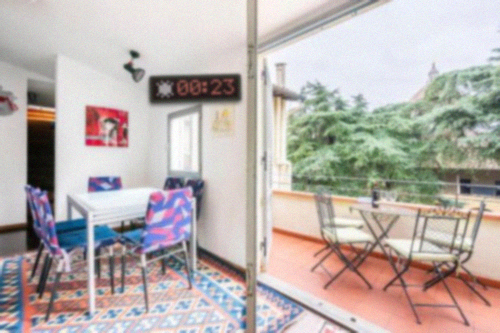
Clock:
0:23
